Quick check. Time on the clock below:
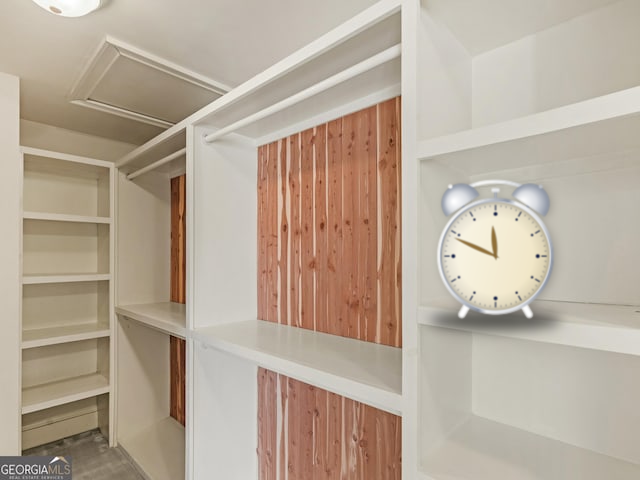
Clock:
11:49
